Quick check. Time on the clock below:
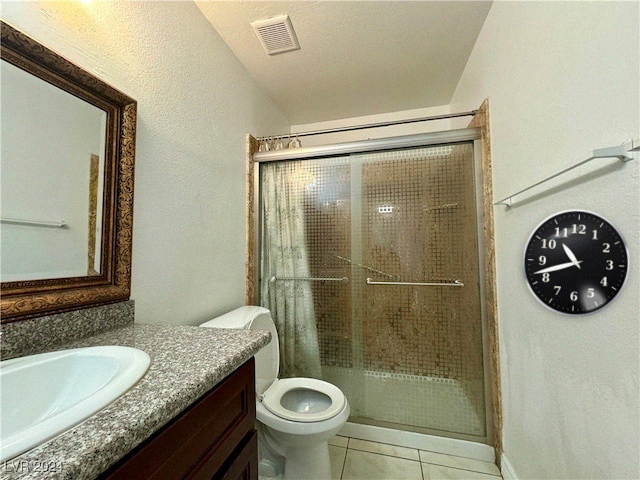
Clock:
10:42
